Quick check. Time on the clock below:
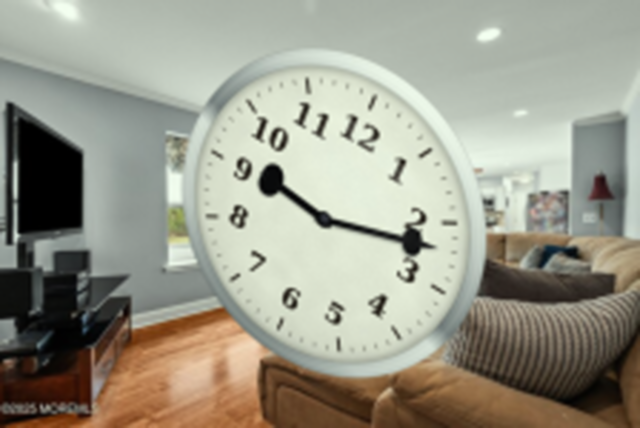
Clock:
9:12
